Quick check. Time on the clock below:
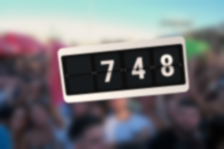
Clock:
7:48
